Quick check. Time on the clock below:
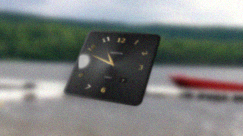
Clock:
10:48
